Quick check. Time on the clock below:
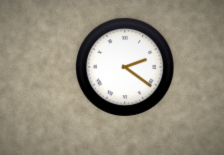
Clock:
2:21
